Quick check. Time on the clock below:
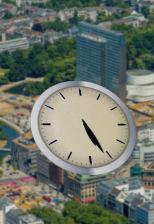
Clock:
5:26
